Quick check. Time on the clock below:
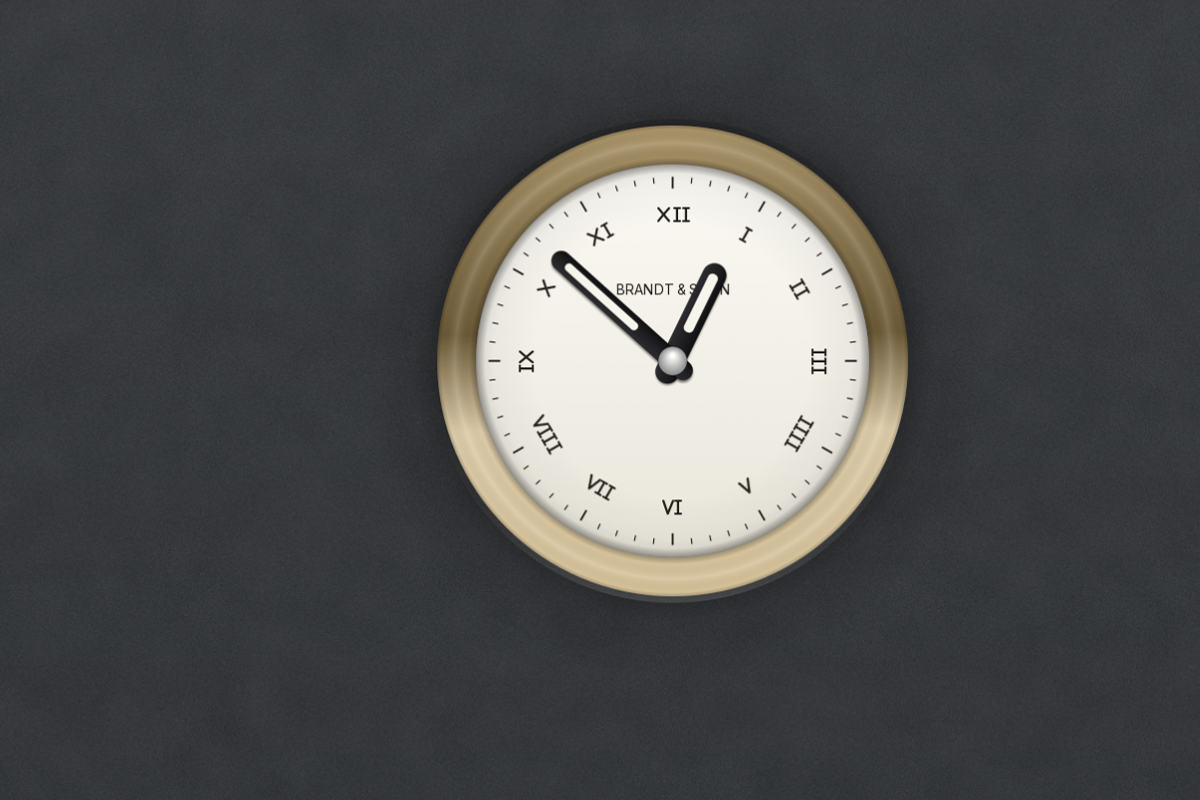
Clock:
12:52
